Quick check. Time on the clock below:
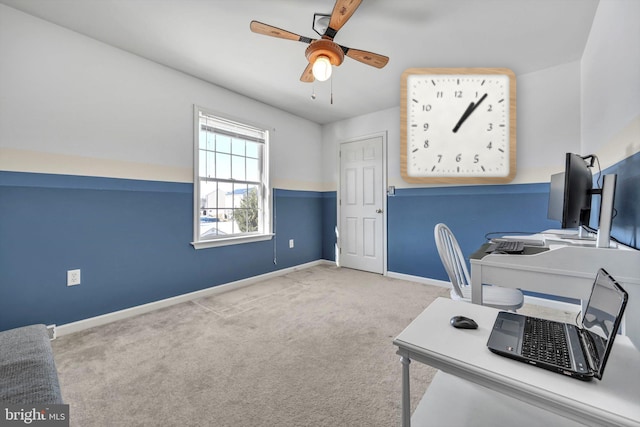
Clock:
1:07
